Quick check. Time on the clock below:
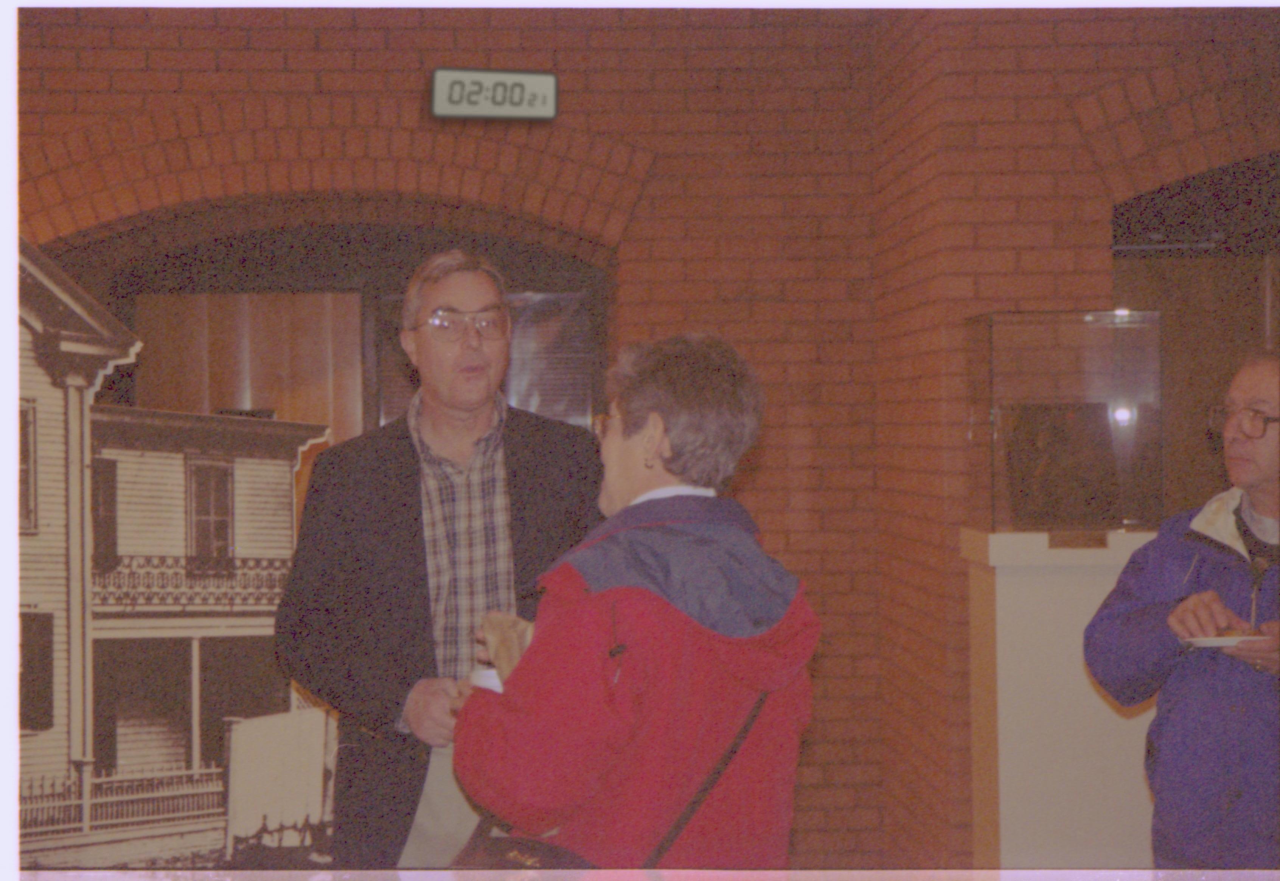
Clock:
2:00
